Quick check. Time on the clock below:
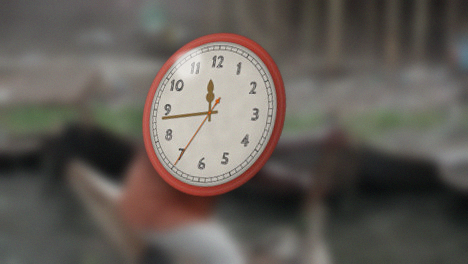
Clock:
11:43:35
